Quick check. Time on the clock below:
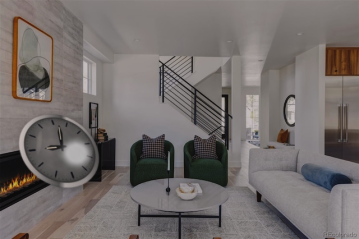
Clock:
9:02
